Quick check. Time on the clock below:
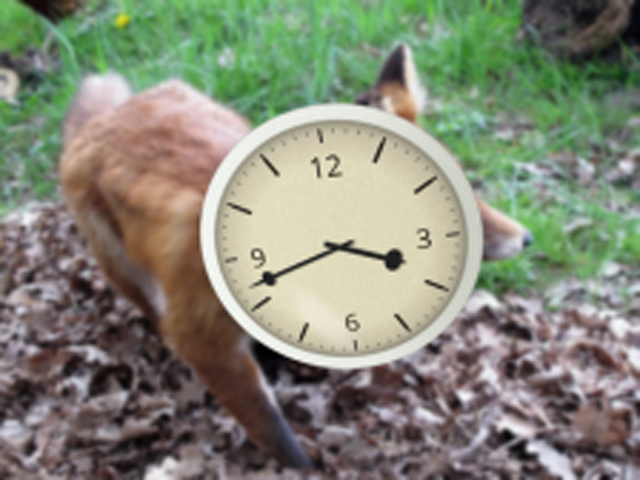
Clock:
3:42
